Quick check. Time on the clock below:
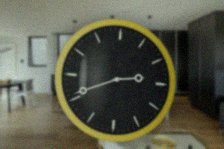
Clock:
2:41
